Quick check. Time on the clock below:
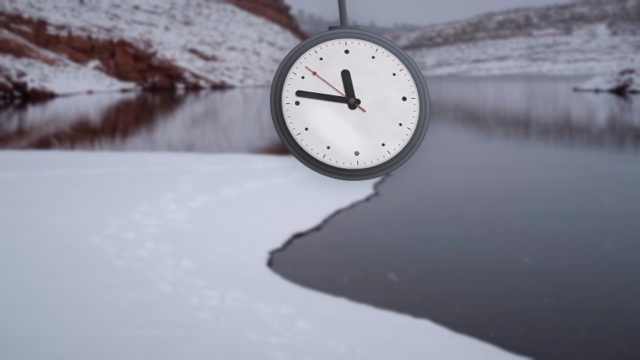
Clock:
11:46:52
